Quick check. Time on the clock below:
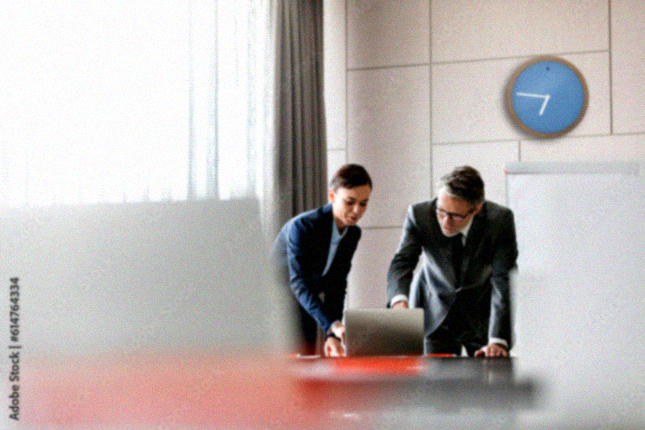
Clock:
6:46
